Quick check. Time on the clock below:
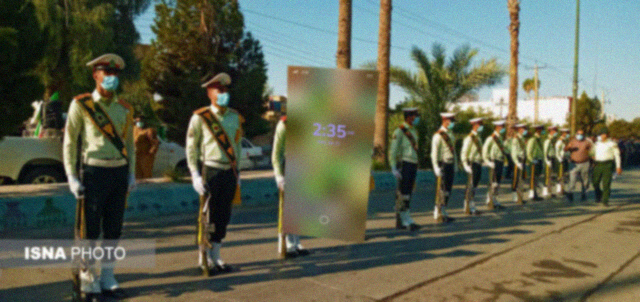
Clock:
2:35
